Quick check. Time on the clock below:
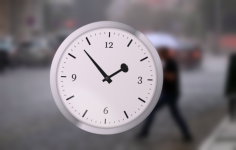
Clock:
1:53
